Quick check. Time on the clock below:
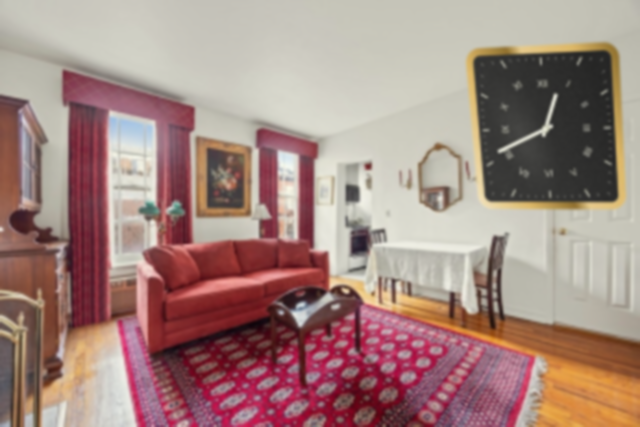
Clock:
12:41
